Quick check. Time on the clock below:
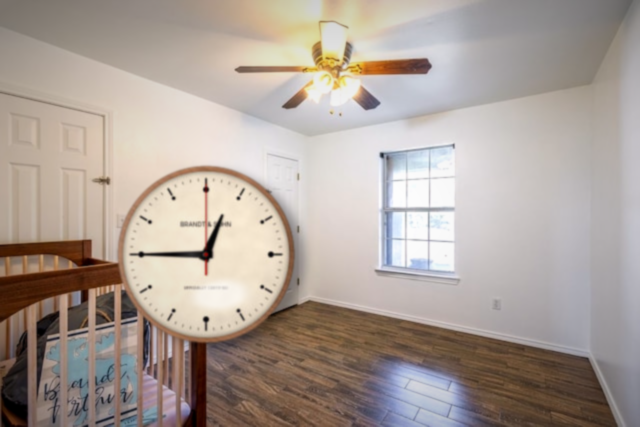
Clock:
12:45:00
